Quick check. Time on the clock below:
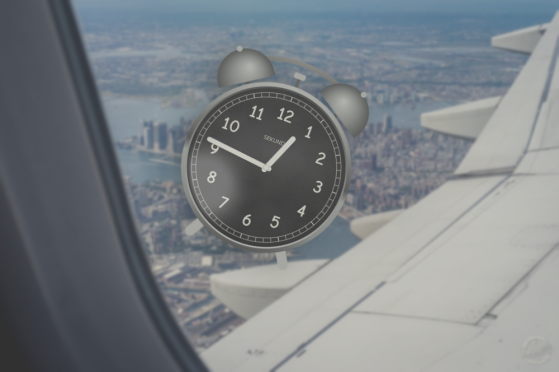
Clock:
12:46
